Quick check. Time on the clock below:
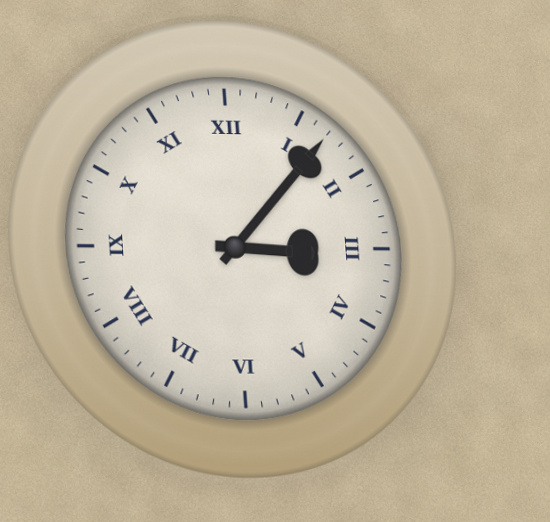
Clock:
3:07
